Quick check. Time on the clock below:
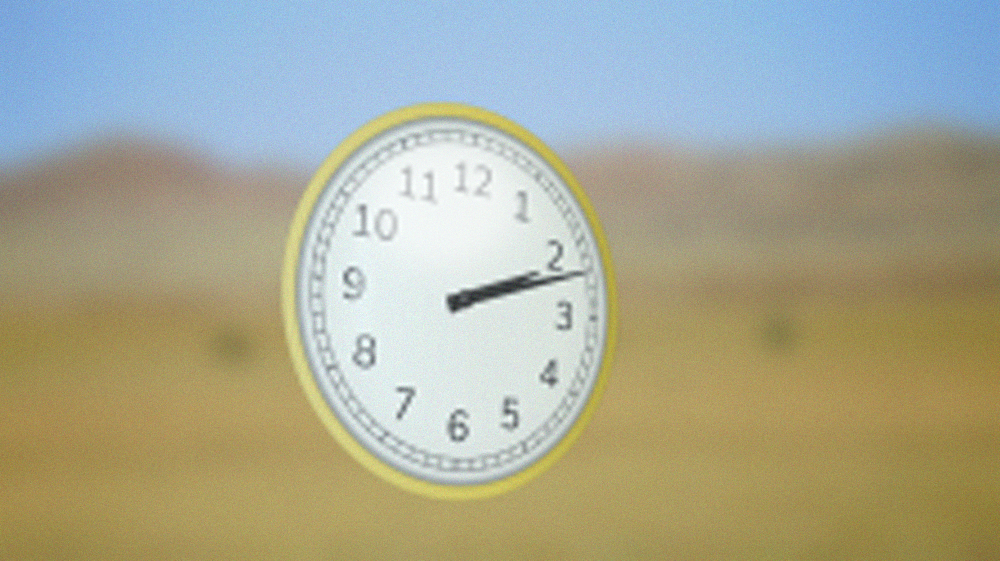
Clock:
2:12
